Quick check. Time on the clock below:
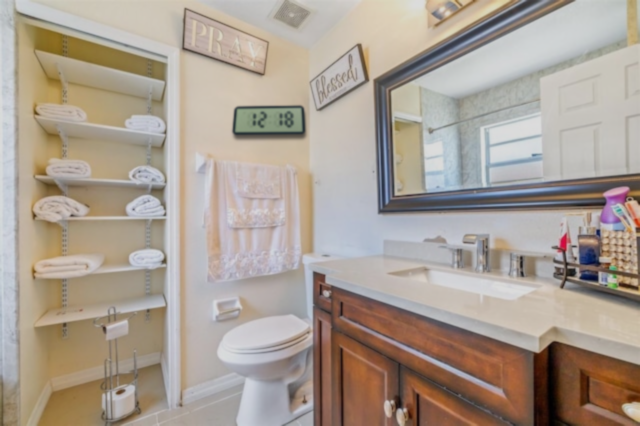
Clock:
12:18
